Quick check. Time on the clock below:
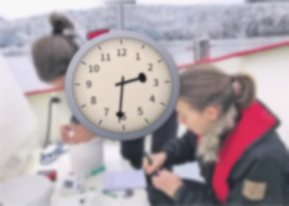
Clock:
2:31
